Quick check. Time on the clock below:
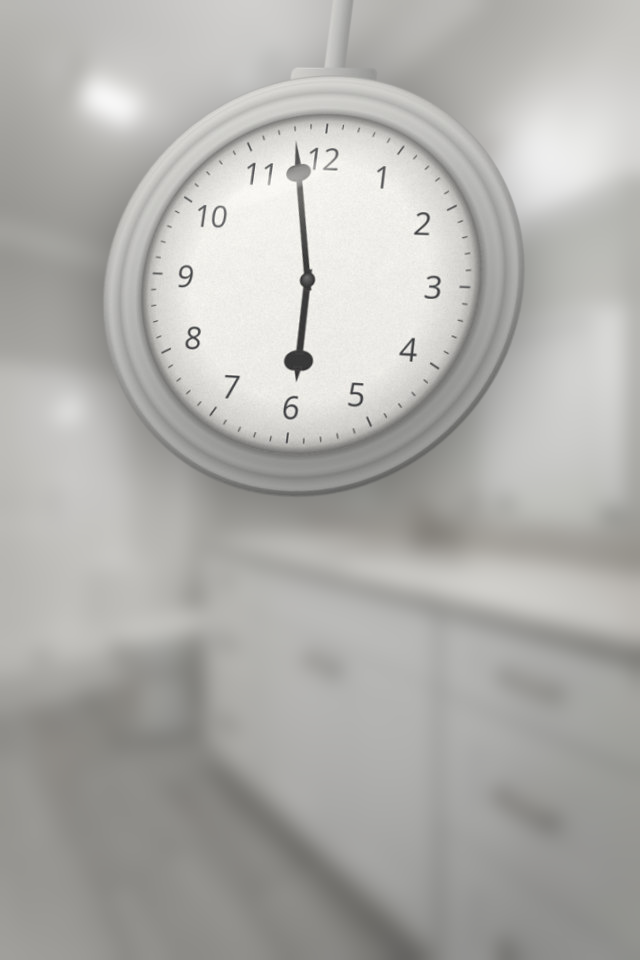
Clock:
5:58
